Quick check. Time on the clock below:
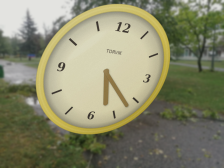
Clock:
5:22
